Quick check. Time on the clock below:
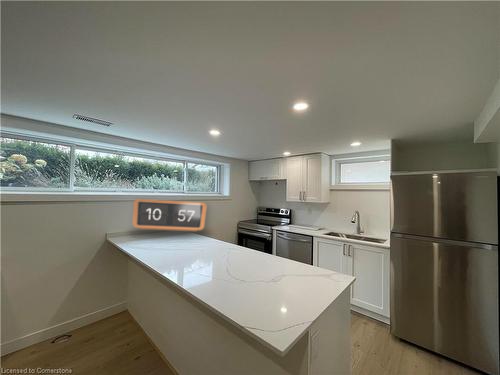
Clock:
10:57
